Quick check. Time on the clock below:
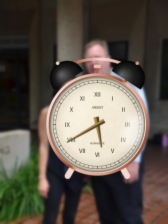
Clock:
5:40
